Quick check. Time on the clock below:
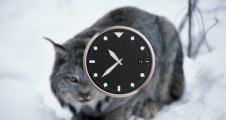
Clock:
10:38
